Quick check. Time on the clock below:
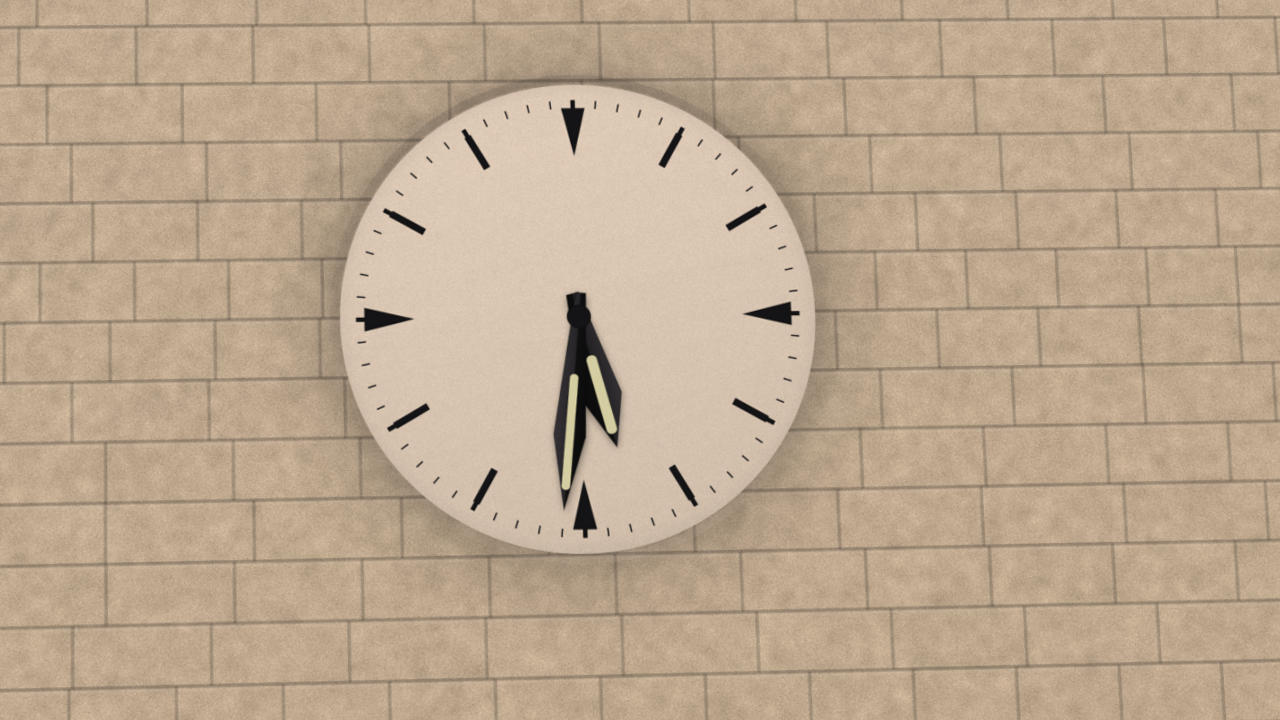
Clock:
5:31
